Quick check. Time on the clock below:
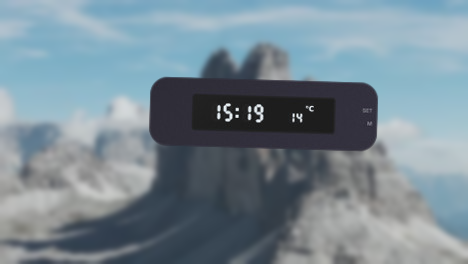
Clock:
15:19
